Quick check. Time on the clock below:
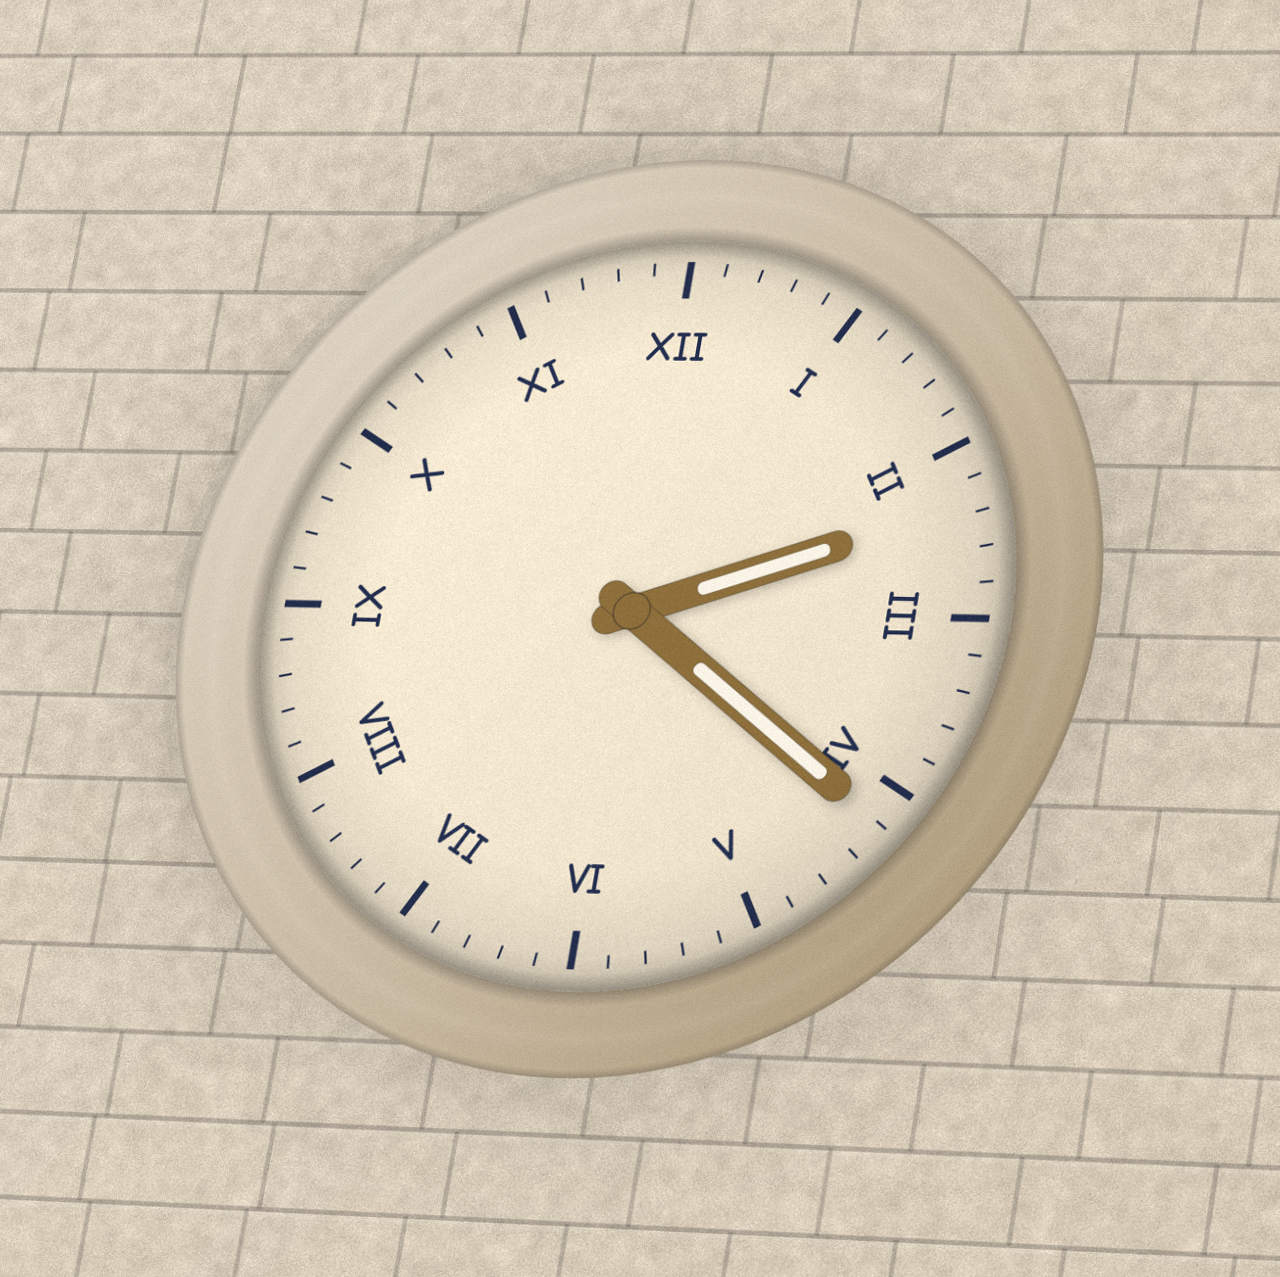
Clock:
2:21
